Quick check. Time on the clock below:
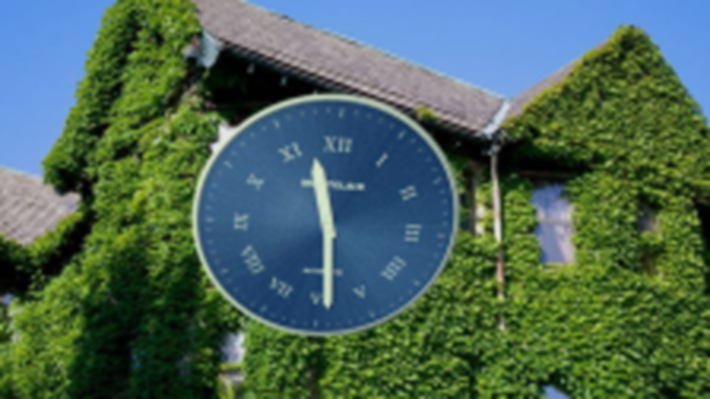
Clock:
11:29
